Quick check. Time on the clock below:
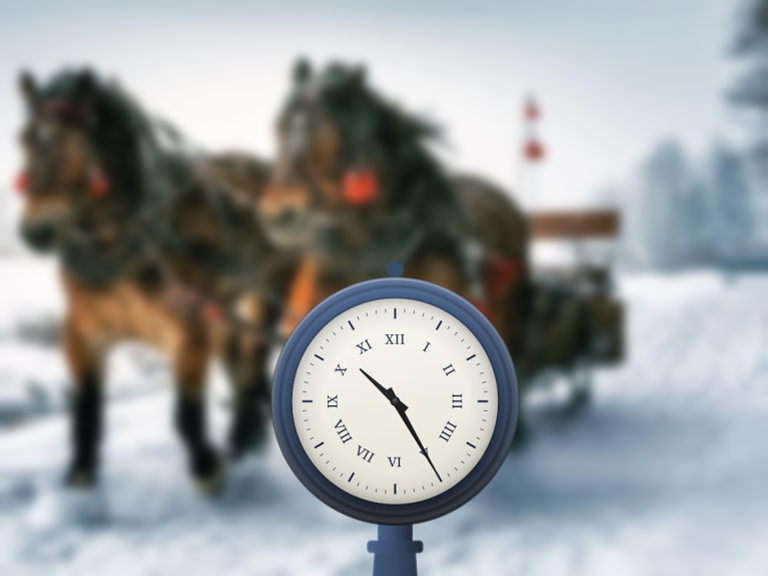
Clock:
10:25
